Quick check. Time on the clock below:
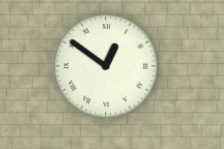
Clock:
12:51
